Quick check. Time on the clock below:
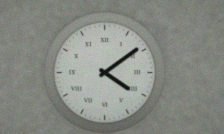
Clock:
4:09
